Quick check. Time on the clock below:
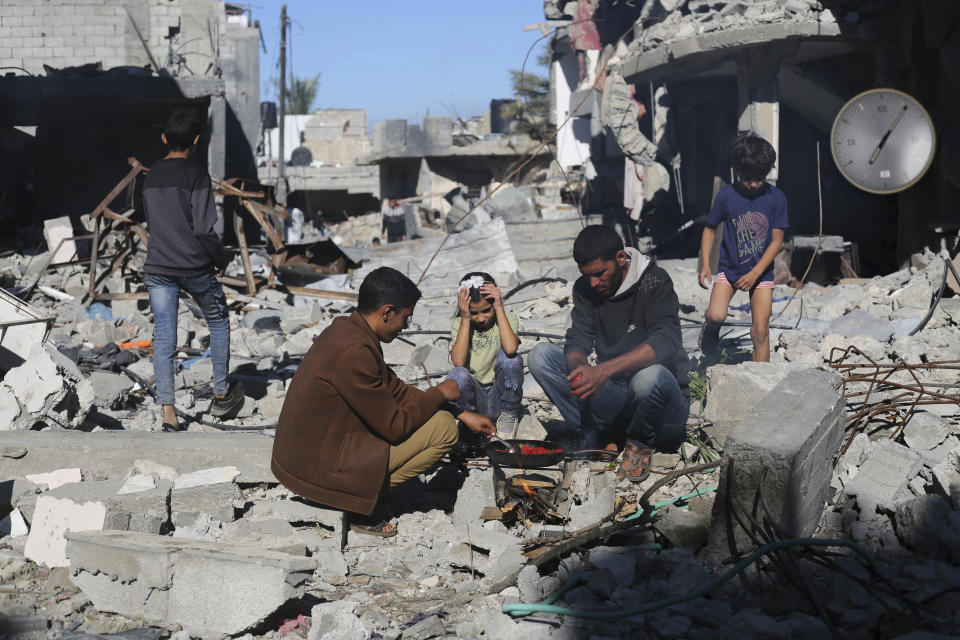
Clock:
7:06
